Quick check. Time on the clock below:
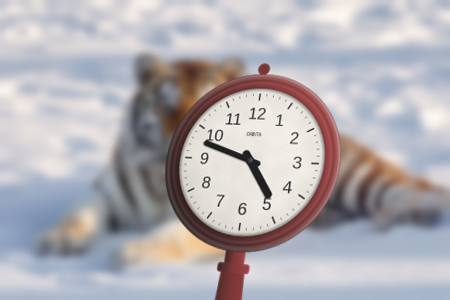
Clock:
4:48
